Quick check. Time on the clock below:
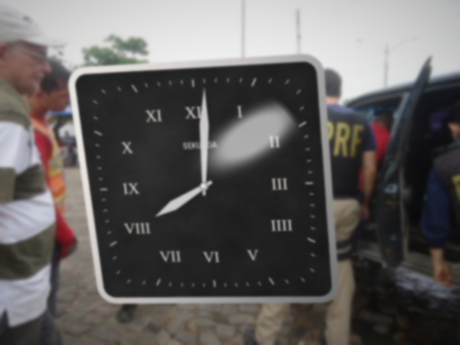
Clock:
8:01
